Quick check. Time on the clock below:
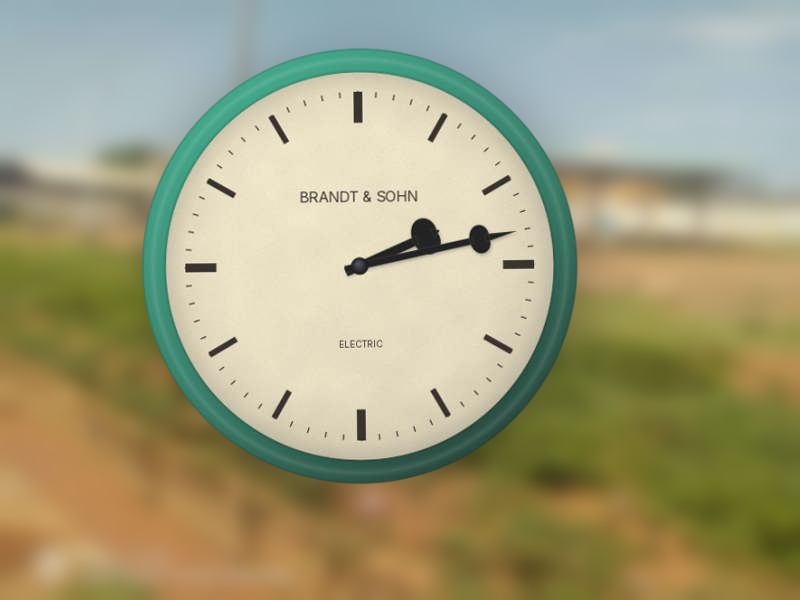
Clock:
2:13
